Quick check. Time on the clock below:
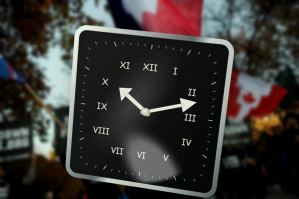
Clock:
10:12
